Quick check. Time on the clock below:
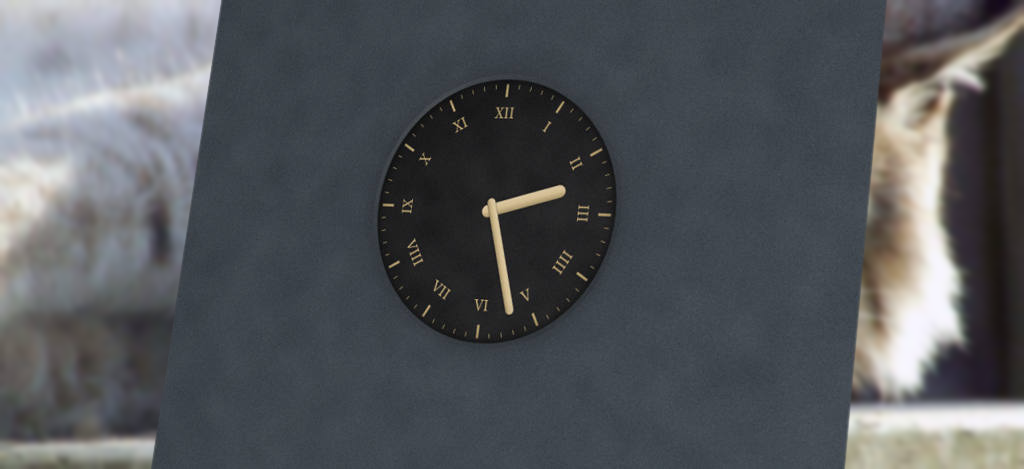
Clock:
2:27
